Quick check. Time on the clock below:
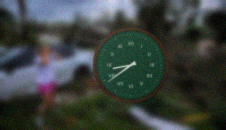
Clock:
8:39
